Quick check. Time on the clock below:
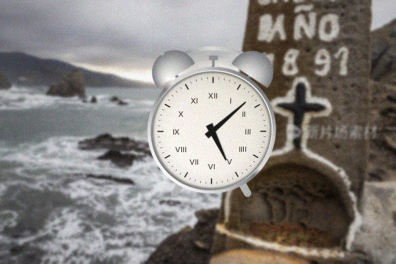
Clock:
5:08
